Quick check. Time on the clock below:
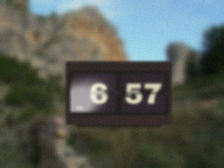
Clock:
6:57
